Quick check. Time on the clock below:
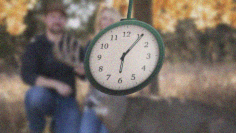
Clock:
6:06
